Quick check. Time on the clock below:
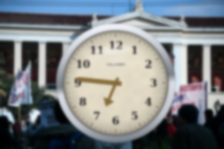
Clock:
6:46
